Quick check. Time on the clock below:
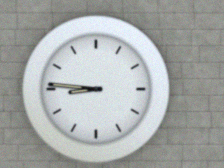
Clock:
8:46
